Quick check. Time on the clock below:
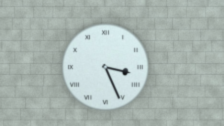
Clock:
3:26
